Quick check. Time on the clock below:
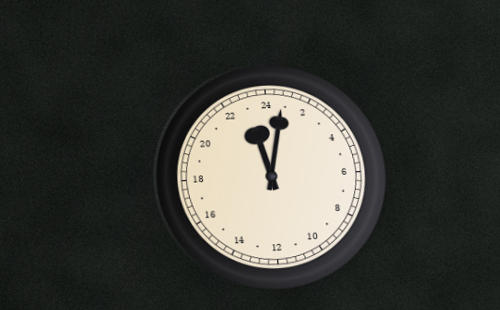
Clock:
23:02
